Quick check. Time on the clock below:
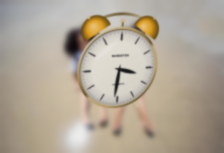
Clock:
3:31
